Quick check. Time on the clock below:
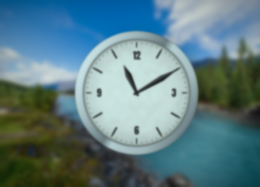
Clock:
11:10
